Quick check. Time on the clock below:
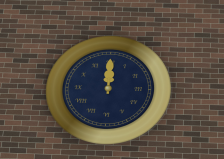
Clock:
12:00
